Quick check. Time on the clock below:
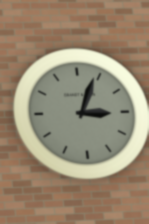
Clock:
3:04
